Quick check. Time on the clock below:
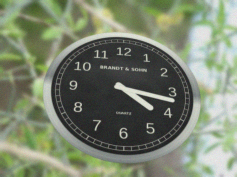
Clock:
4:17
